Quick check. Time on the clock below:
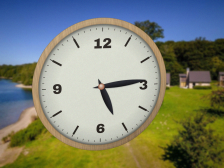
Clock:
5:14
